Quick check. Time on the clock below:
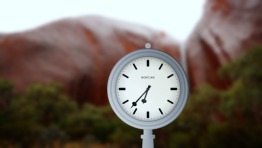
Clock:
6:37
